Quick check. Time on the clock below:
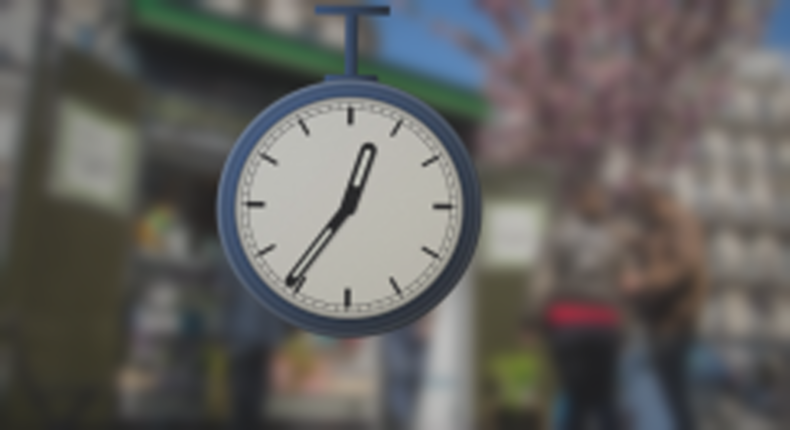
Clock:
12:36
